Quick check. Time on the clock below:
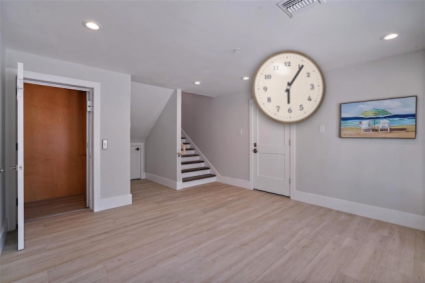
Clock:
6:06
